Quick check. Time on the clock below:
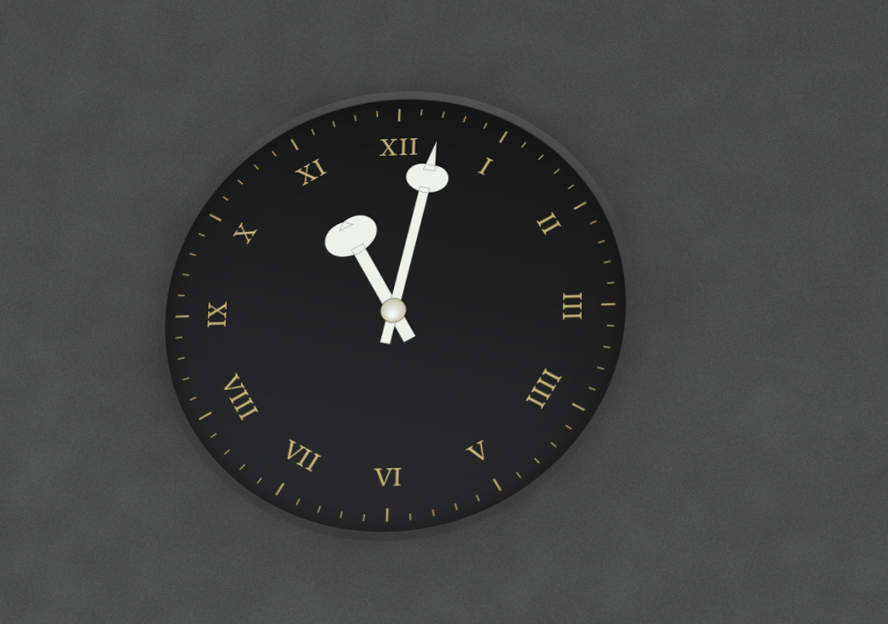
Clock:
11:02
